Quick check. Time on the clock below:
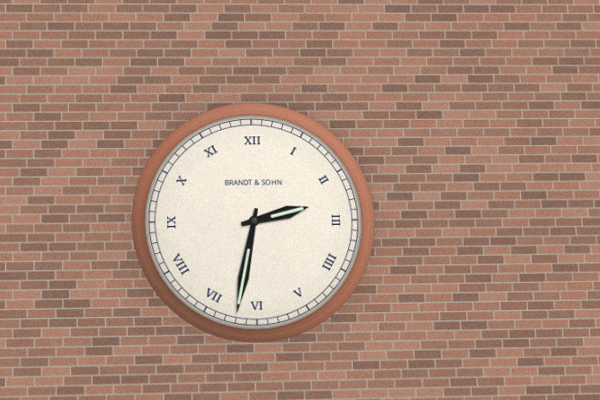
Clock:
2:32
